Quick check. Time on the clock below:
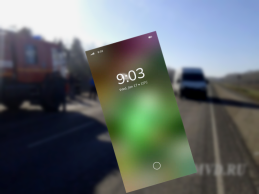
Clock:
9:03
